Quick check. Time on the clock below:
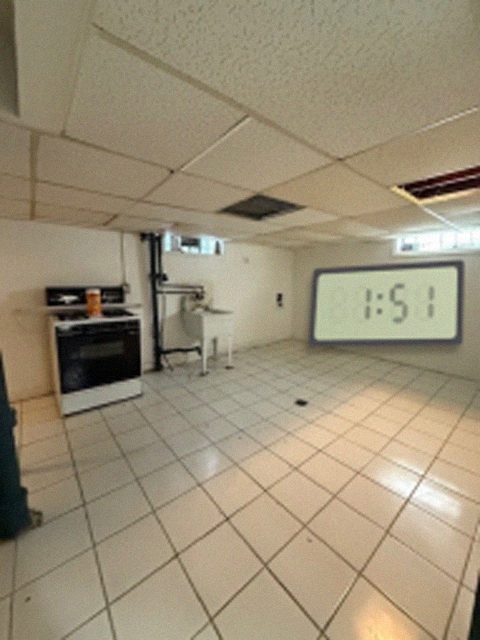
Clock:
1:51
